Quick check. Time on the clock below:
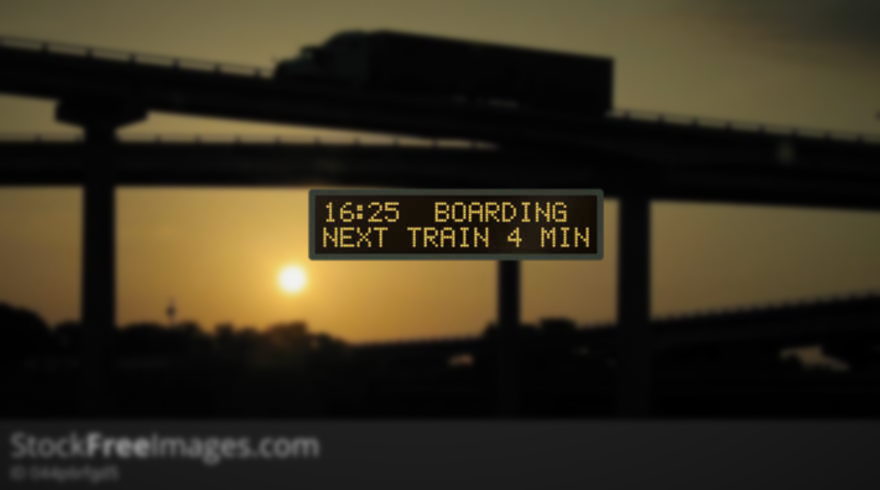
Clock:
16:25
